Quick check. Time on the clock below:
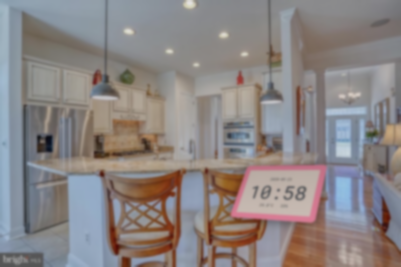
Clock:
10:58
